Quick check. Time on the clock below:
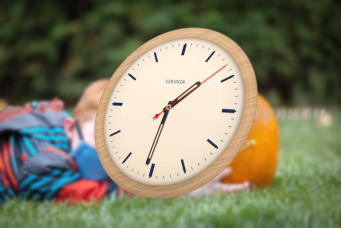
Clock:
1:31:08
